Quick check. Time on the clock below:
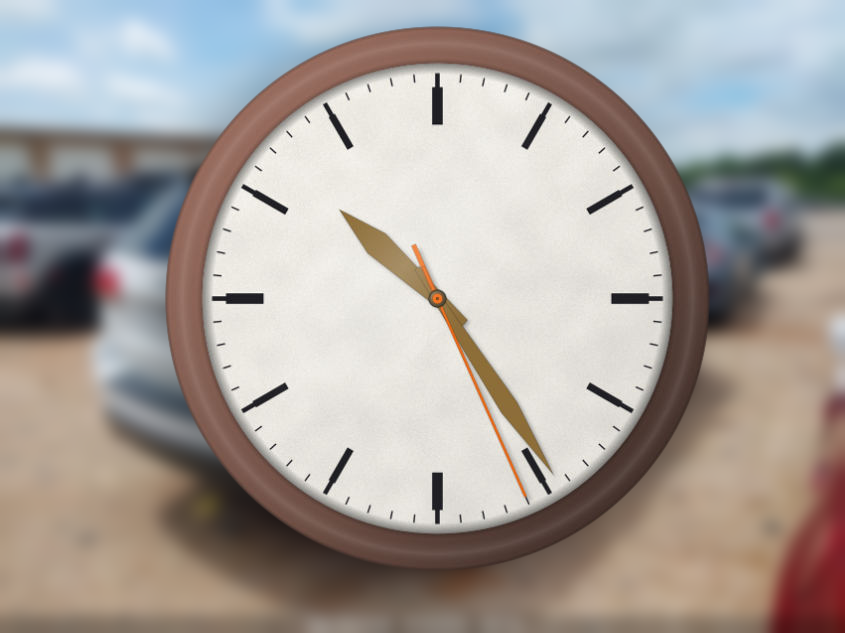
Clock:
10:24:26
